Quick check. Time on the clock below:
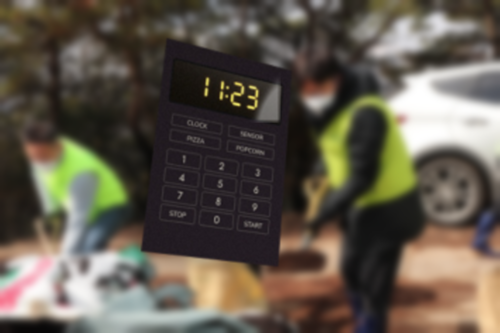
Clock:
11:23
